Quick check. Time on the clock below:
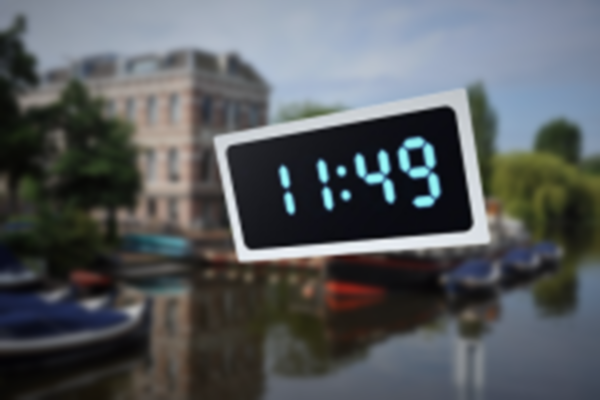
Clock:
11:49
